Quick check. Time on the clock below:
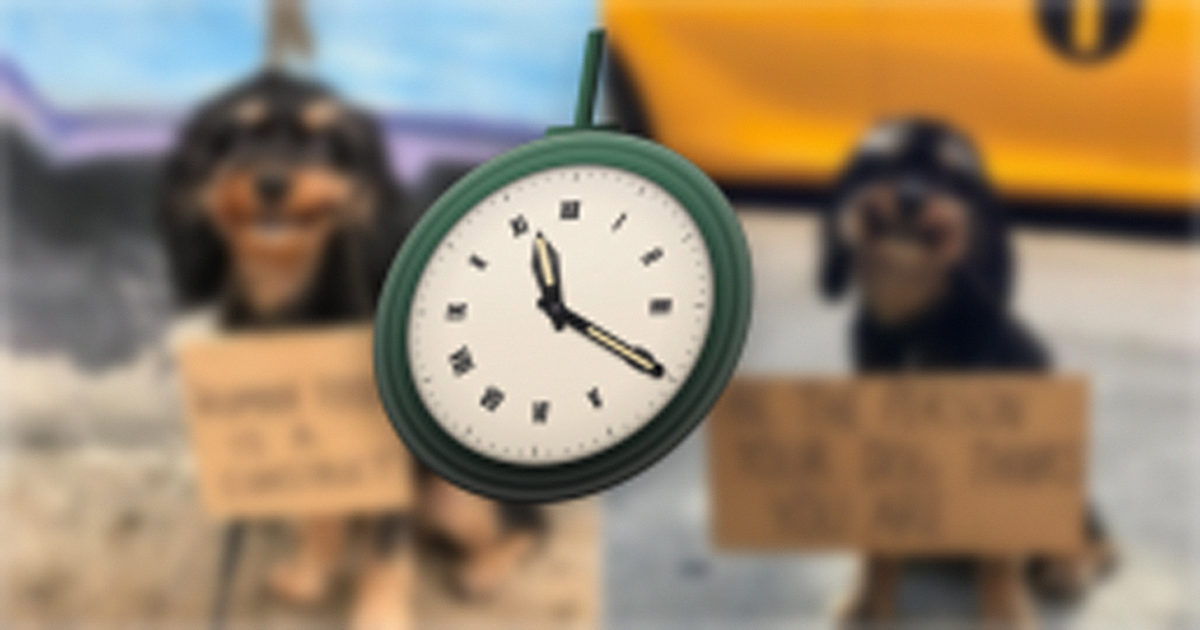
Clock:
11:20
